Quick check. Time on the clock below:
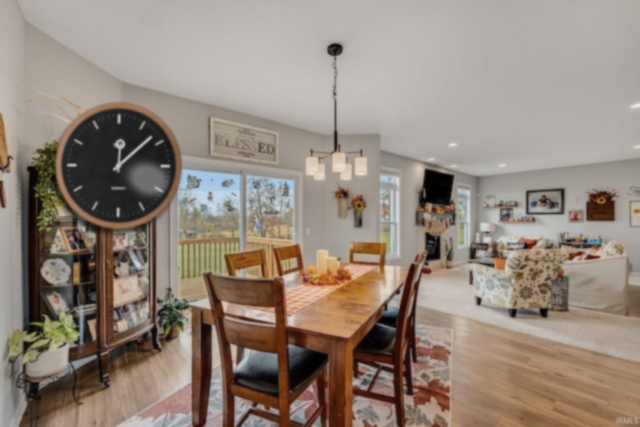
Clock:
12:08
